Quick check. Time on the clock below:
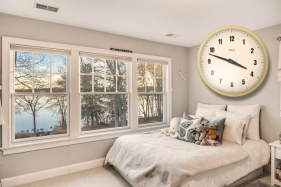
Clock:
3:48
